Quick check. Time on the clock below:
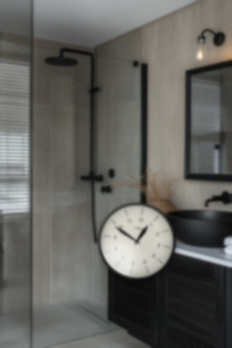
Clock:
12:49
